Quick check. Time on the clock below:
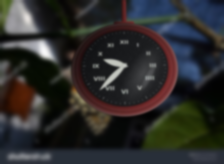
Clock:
9:37
